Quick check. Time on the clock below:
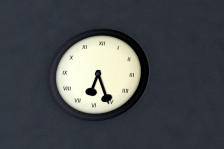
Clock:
6:26
